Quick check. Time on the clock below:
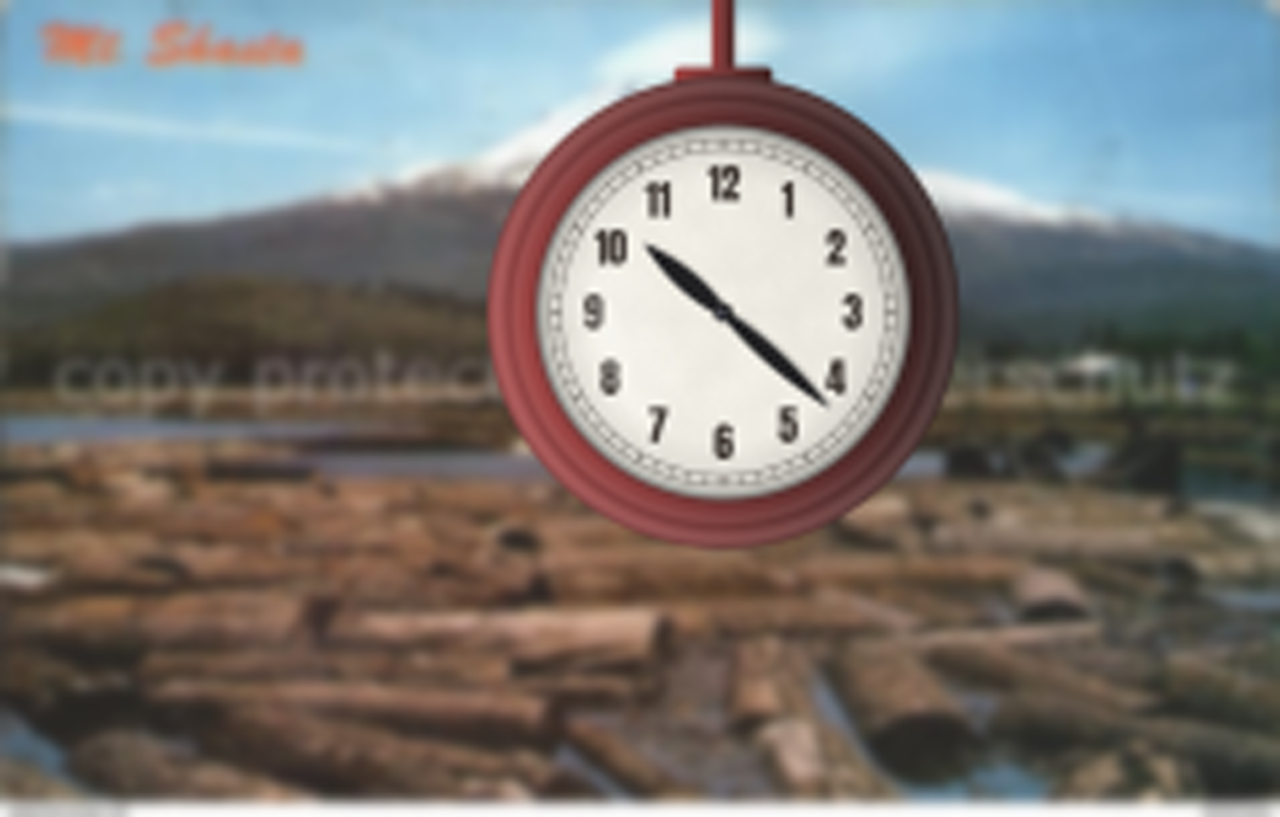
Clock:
10:22
